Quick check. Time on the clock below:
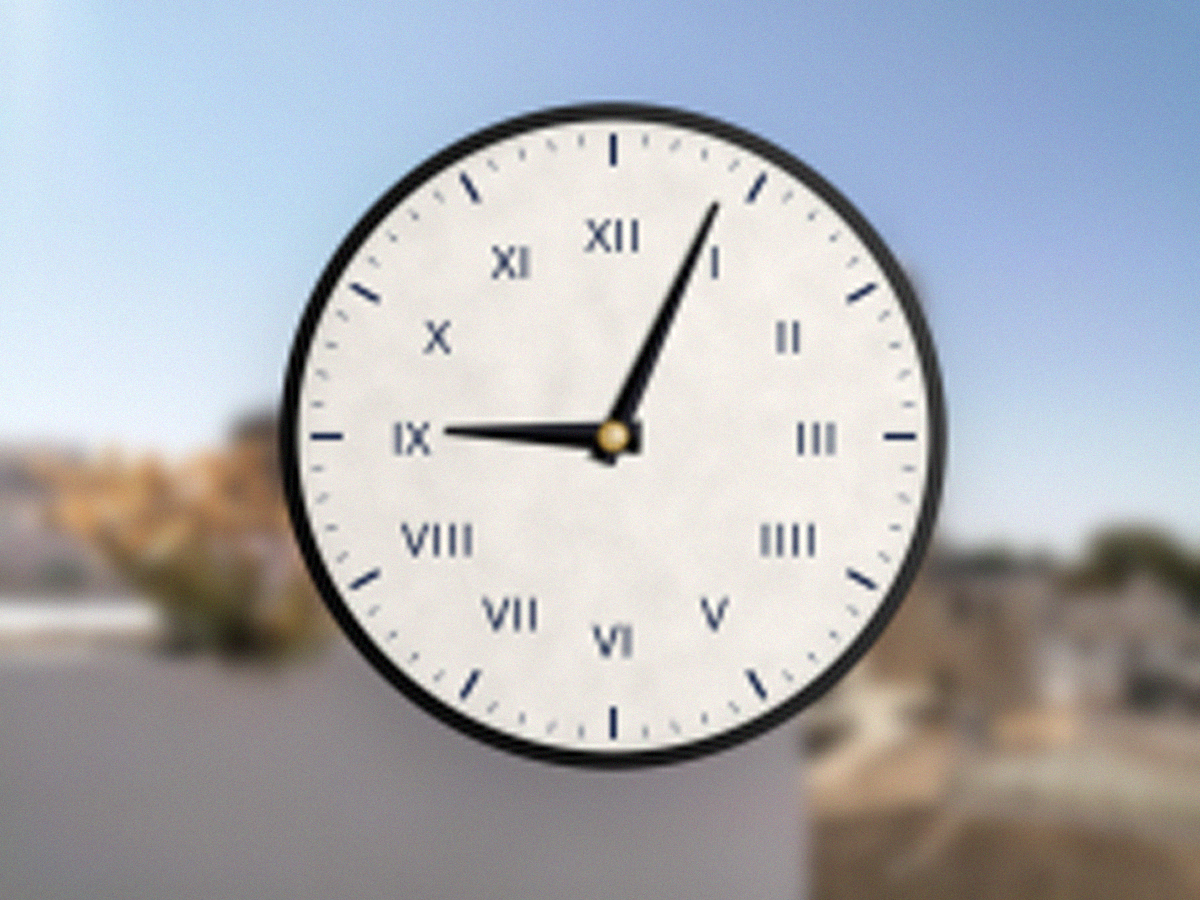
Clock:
9:04
